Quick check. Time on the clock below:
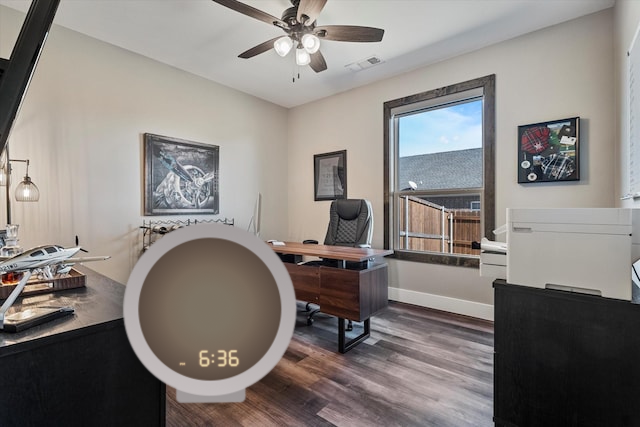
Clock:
6:36
